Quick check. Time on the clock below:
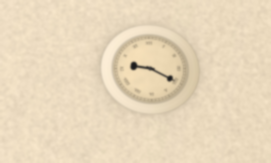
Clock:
9:20
